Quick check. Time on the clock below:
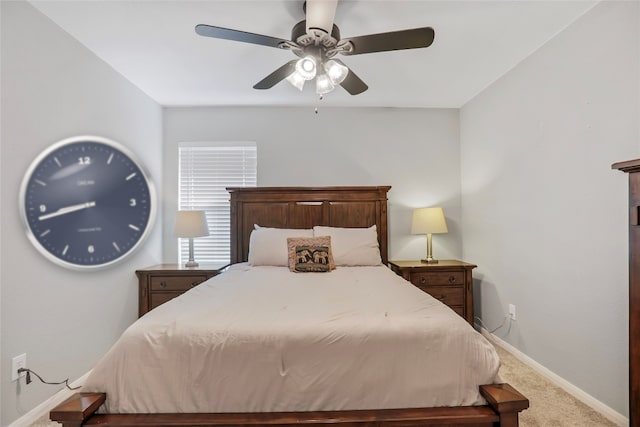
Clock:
8:43
